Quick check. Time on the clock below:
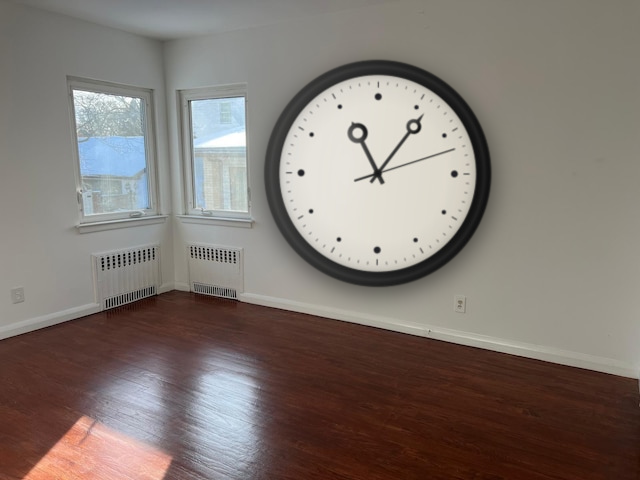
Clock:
11:06:12
